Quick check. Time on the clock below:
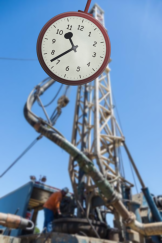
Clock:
10:37
